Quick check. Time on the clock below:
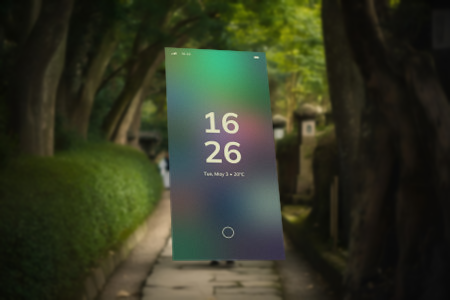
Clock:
16:26
